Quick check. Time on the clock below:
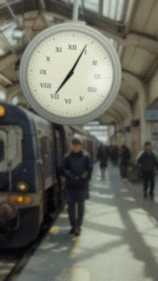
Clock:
7:04
